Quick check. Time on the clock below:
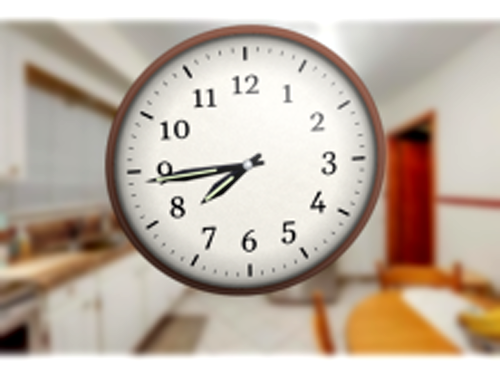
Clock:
7:44
